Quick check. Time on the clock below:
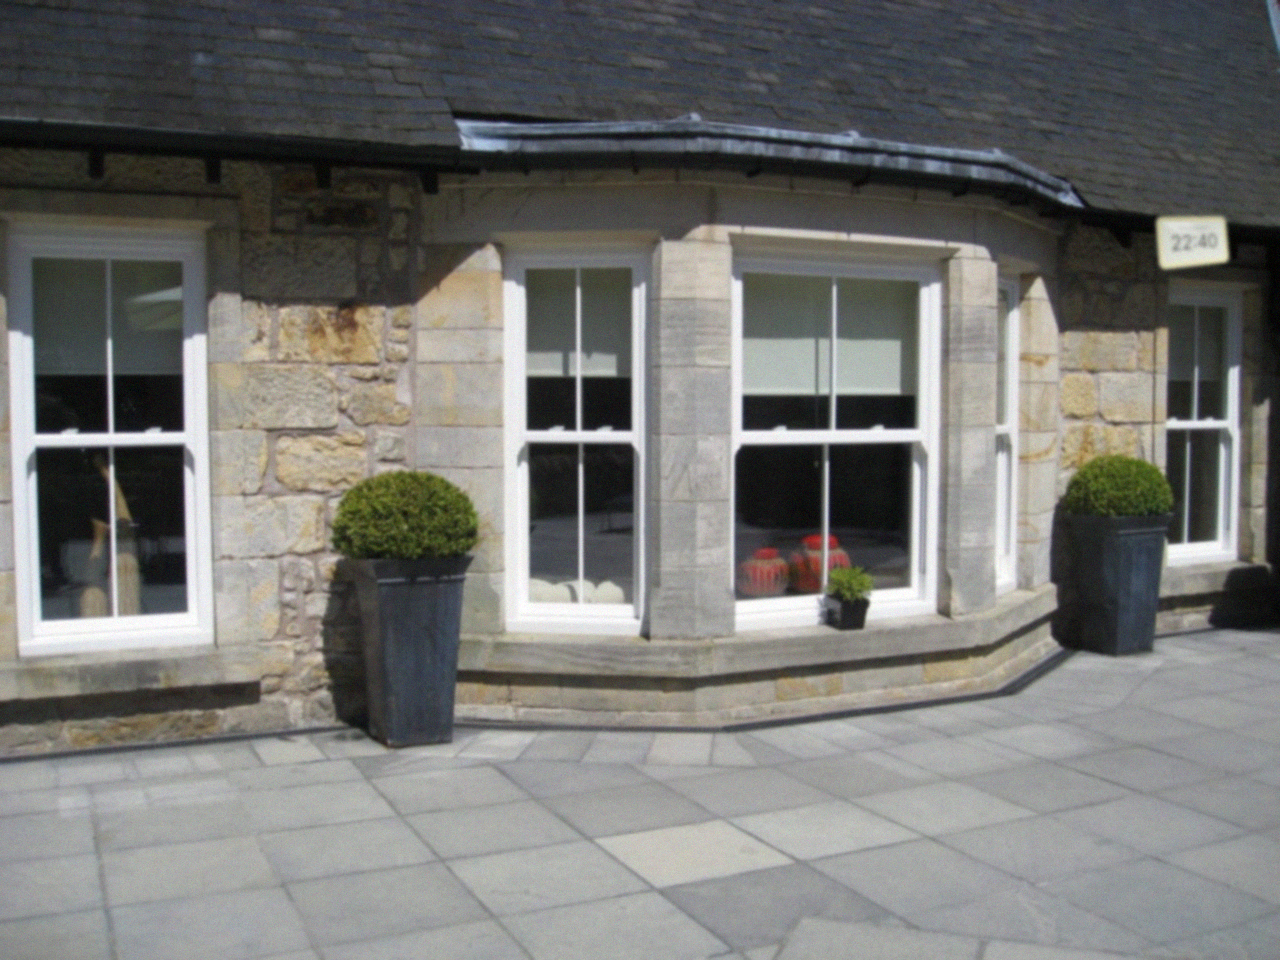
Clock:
22:40
